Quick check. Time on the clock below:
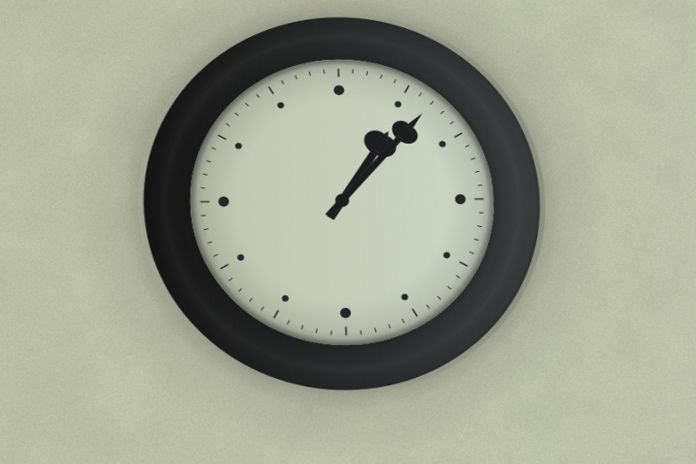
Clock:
1:07
